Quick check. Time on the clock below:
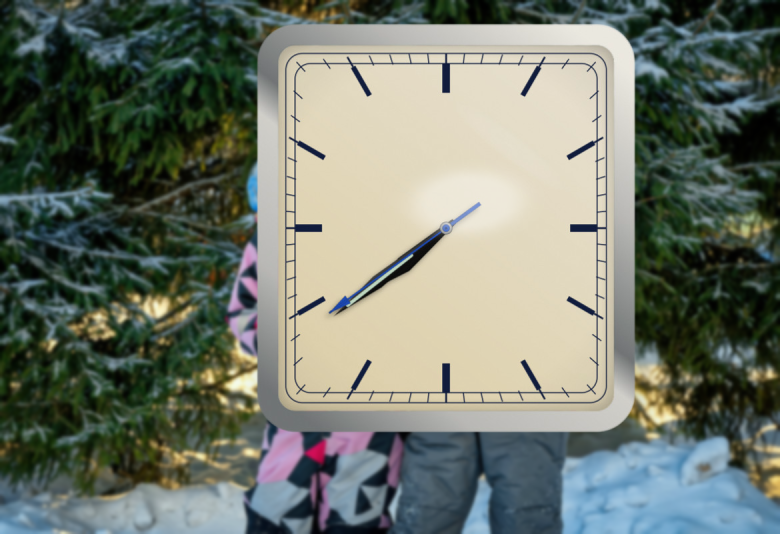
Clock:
7:38:39
